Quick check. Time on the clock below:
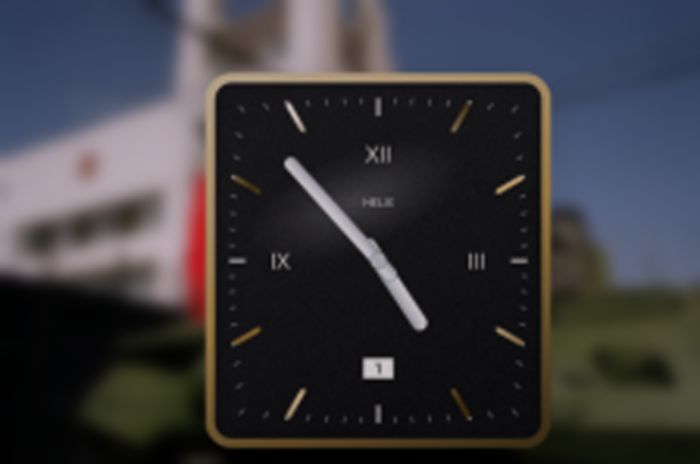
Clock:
4:53
